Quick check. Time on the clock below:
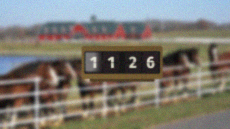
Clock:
11:26
